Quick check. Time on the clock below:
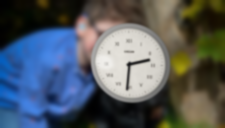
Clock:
2:31
